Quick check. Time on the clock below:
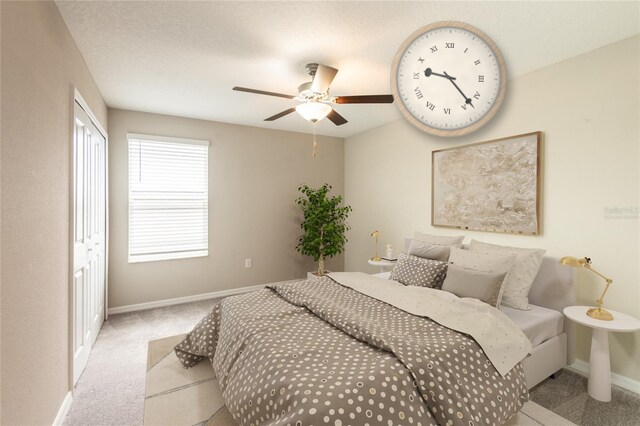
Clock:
9:23
